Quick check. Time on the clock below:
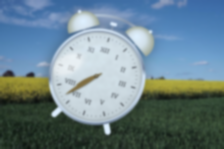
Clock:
7:37
